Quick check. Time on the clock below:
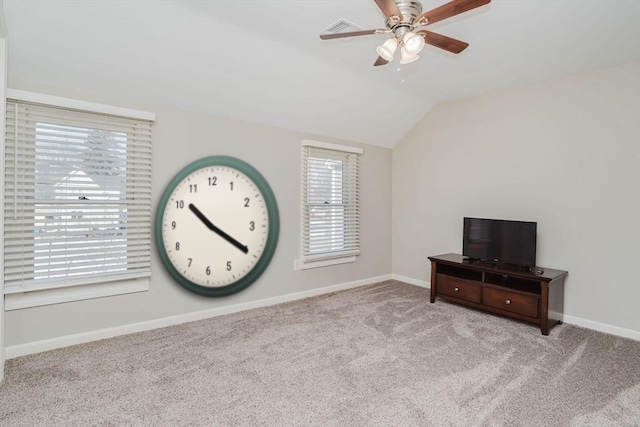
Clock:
10:20
